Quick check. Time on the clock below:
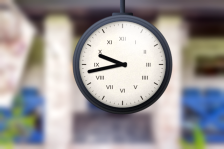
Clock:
9:43
